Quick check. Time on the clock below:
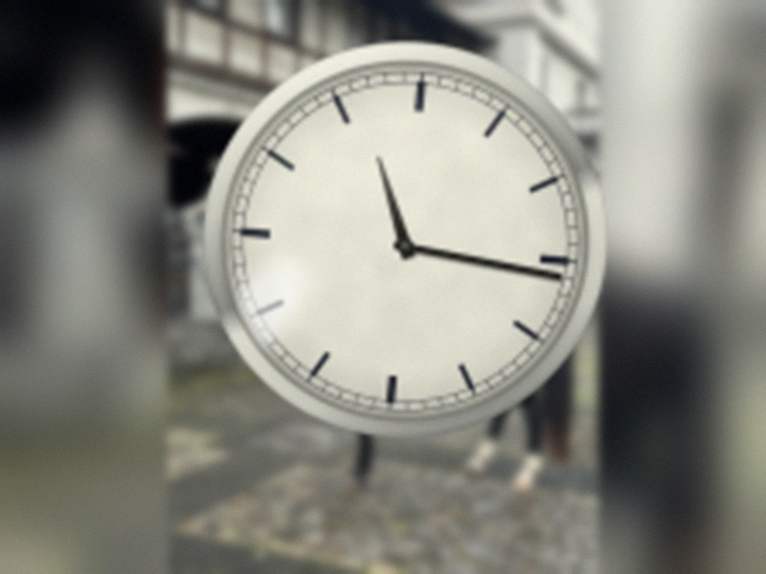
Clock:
11:16
